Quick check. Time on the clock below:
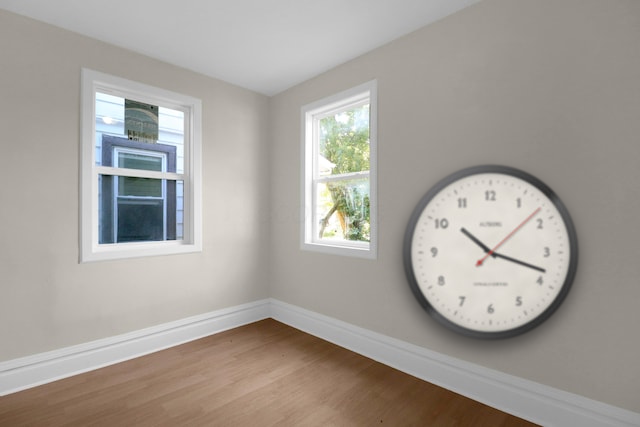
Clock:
10:18:08
